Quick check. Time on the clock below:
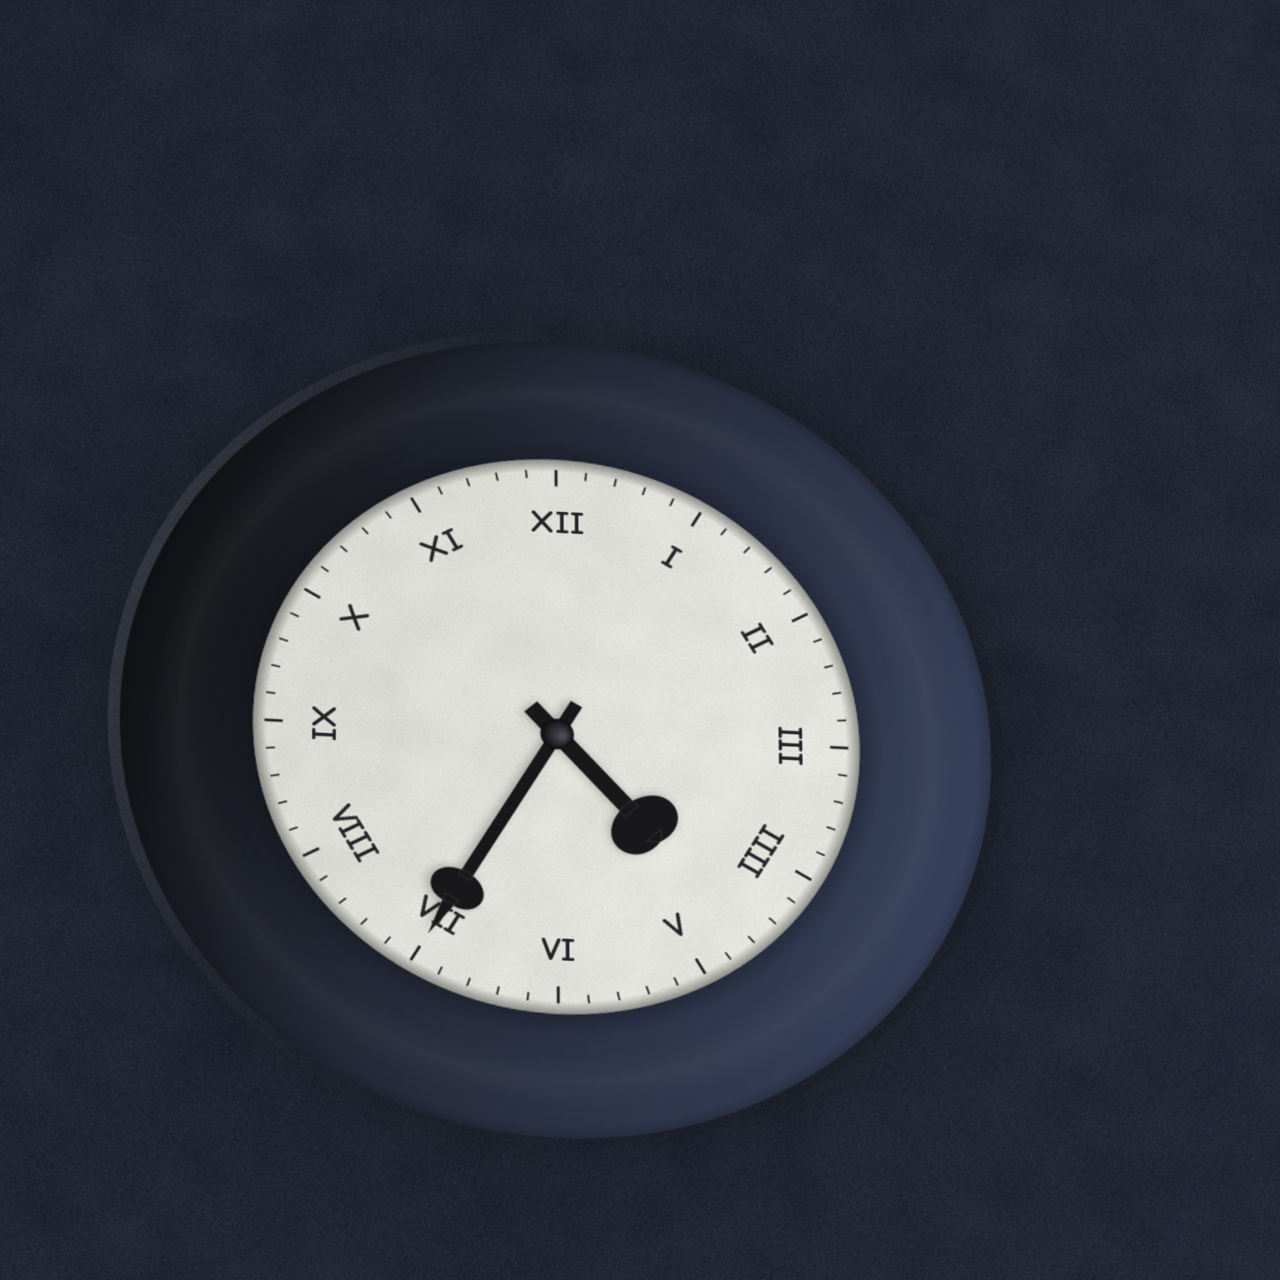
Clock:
4:35
